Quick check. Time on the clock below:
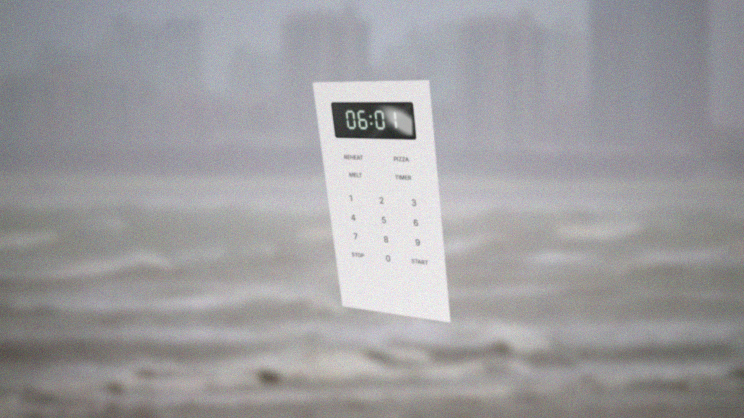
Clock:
6:01
